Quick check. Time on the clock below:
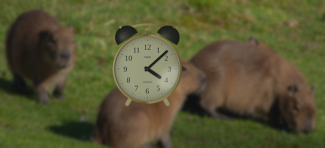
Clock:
4:08
